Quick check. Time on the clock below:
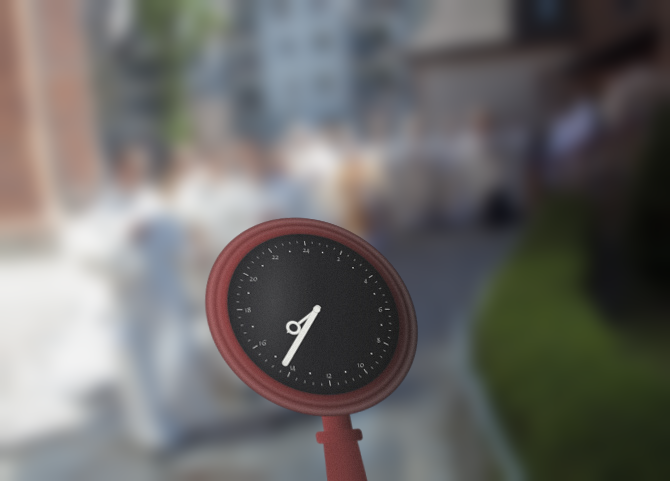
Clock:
15:36
